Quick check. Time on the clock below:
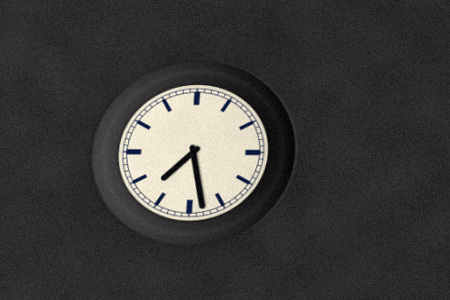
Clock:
7:28
